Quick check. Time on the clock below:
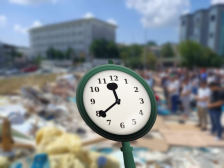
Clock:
11:39
